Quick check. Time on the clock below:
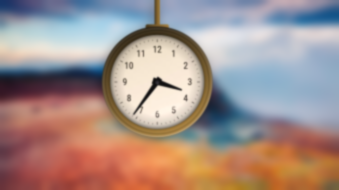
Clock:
3:36
